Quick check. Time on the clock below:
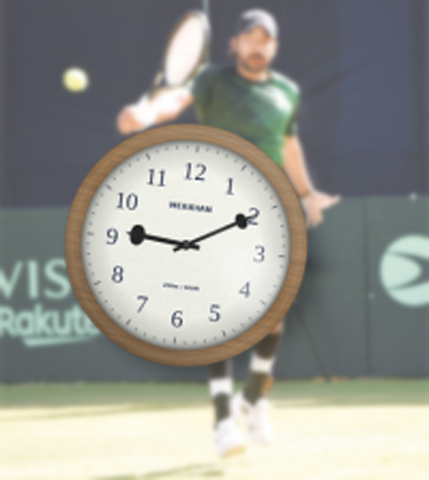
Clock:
9:10
